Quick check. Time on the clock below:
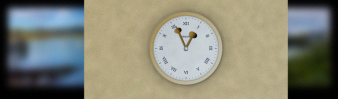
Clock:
12:56
